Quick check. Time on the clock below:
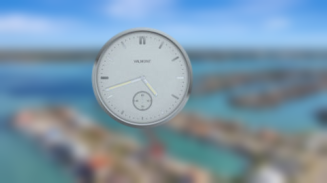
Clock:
4:42
